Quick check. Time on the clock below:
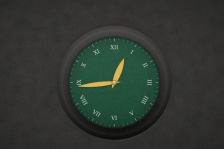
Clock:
12:44
